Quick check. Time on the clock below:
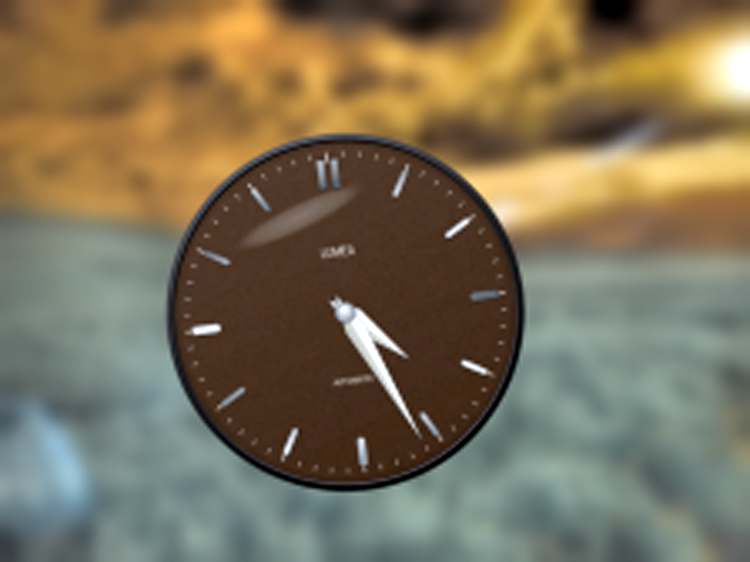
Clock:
4:26
